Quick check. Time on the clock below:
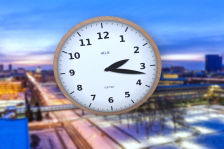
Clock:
2:17
